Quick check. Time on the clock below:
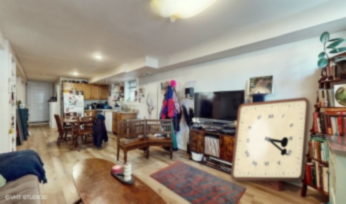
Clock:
3:21
